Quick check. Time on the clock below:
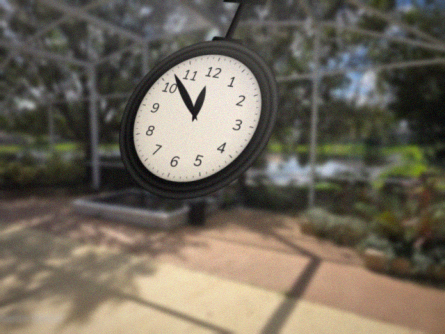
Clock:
11:52
